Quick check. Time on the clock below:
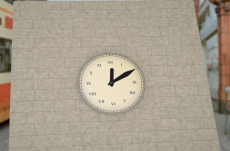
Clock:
12:10
